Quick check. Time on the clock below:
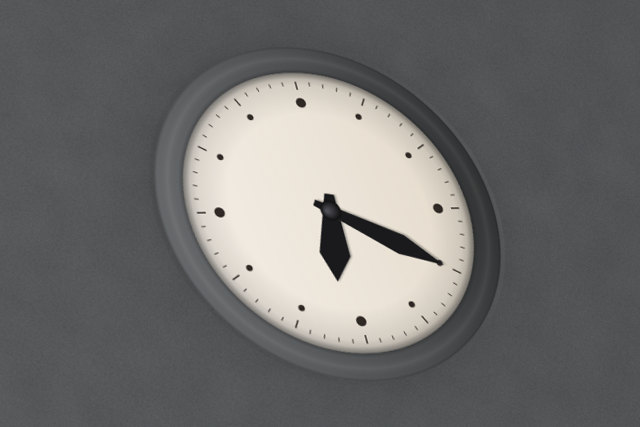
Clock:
6:20
